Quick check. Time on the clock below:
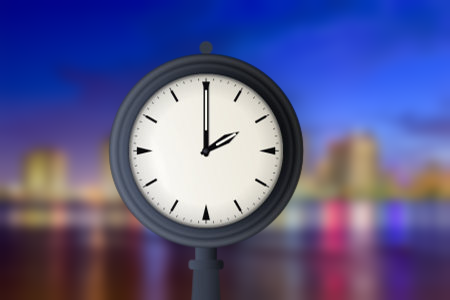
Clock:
2:00
